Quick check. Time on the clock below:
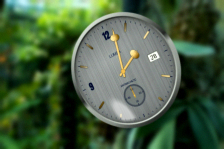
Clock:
2:02
